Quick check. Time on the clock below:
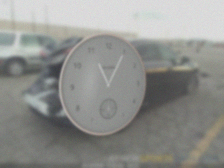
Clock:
11:05
